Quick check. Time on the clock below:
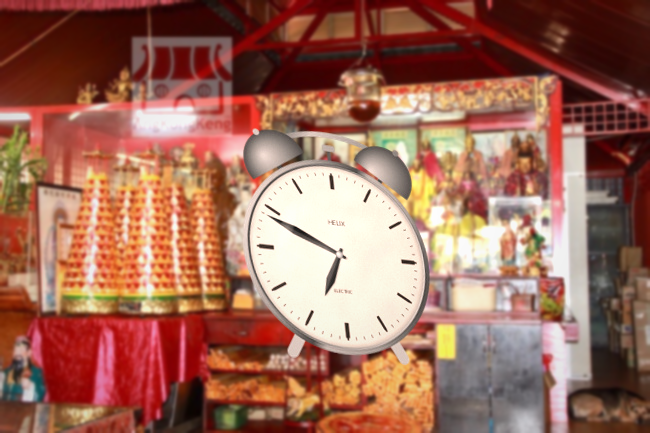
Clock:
6:49
